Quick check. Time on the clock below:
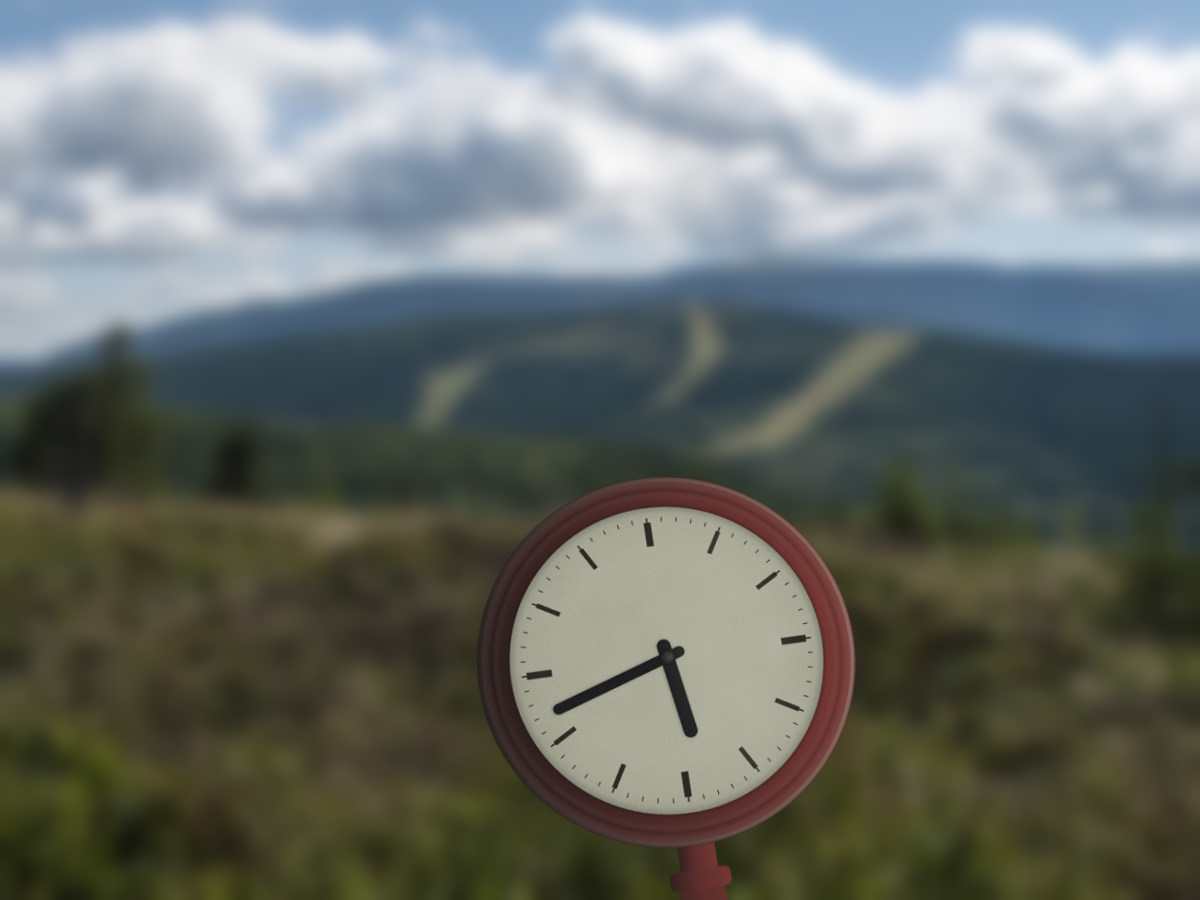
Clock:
5:42
